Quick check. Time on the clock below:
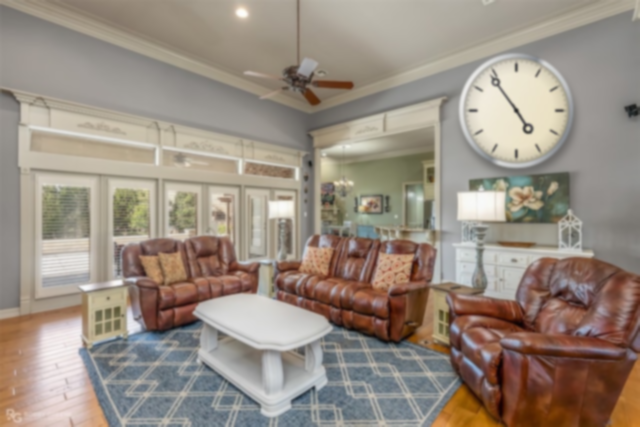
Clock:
4:54
